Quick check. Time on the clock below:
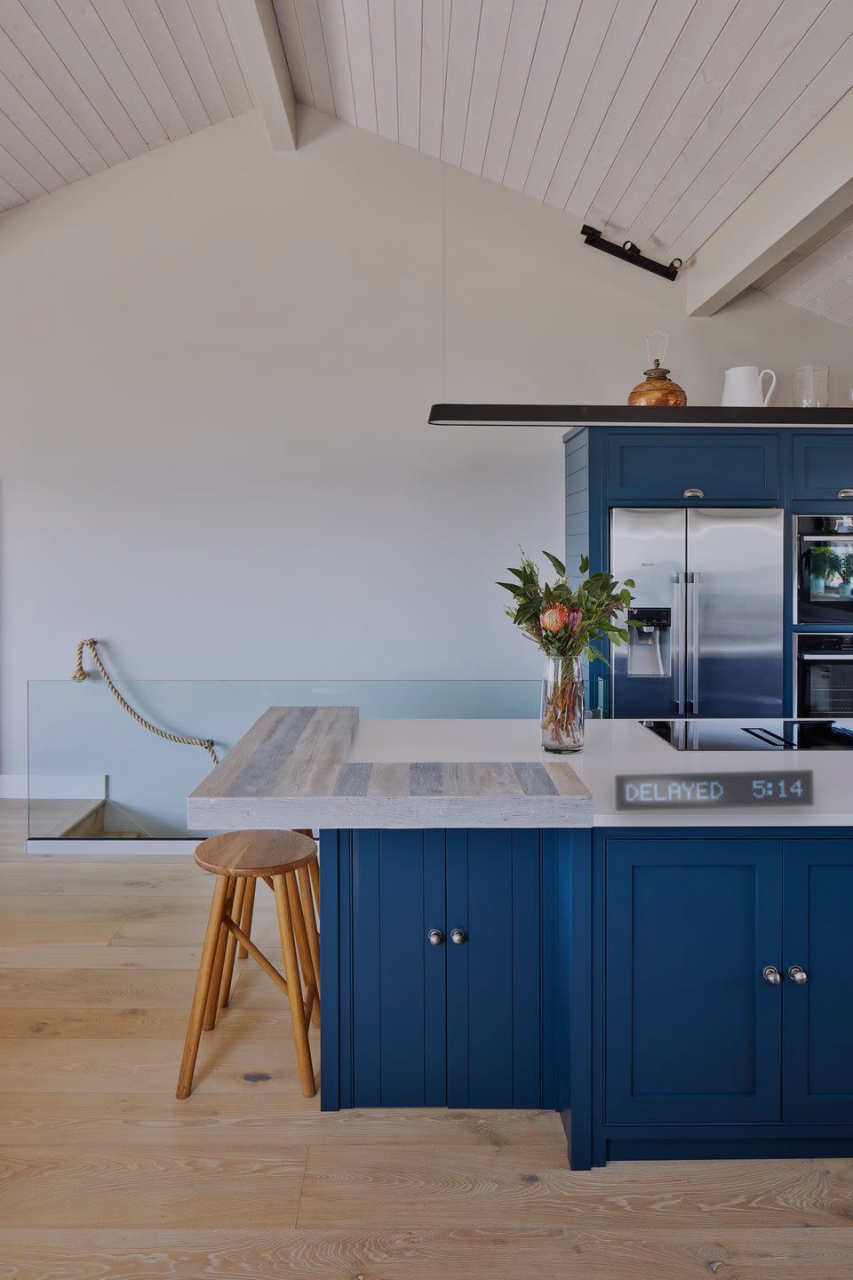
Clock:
5:14
